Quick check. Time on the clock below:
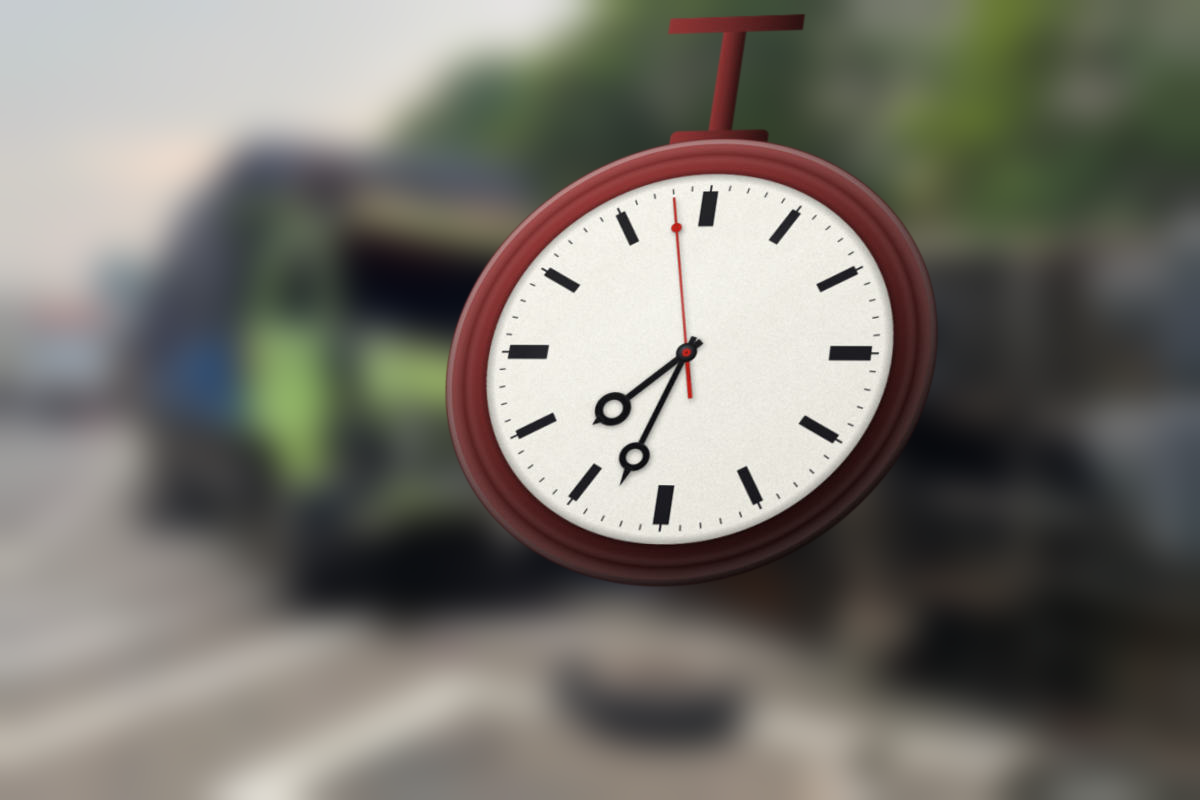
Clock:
7:32:58
